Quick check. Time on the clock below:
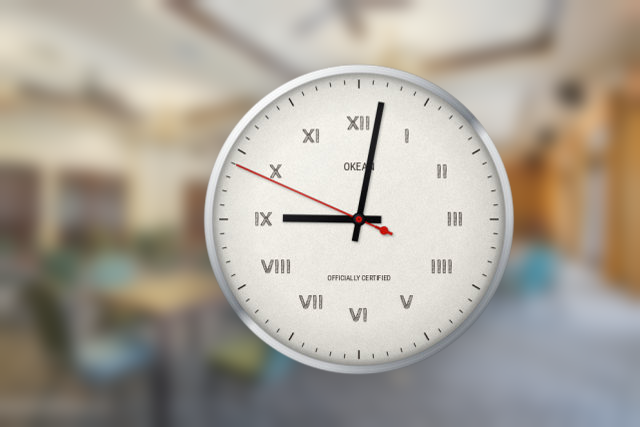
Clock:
9:01:49
